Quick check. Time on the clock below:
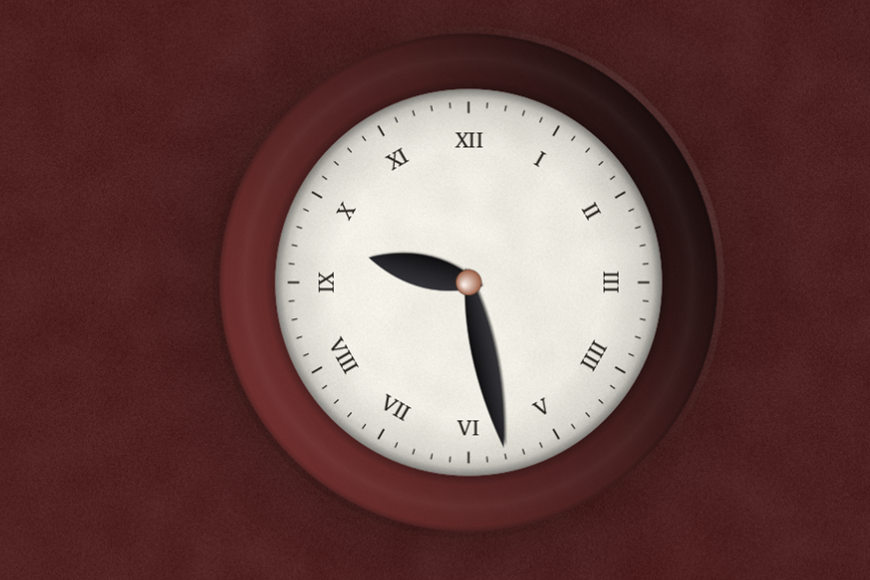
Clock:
9:28
